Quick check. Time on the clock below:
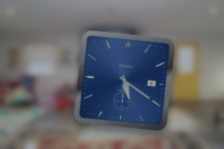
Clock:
5:20
